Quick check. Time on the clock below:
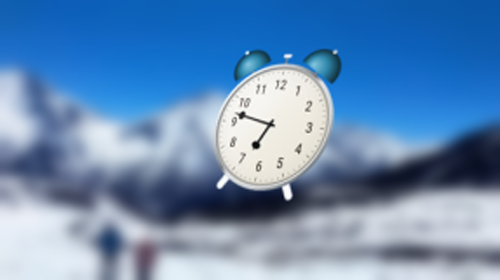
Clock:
6:47
